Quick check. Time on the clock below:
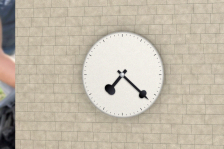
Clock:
7:22
